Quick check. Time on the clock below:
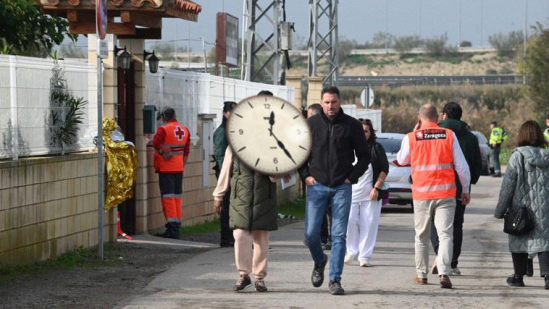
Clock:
12:25
